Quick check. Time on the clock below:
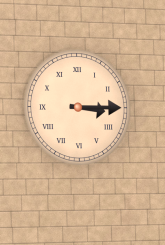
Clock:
3:15
